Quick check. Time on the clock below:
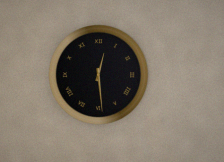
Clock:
12:29
